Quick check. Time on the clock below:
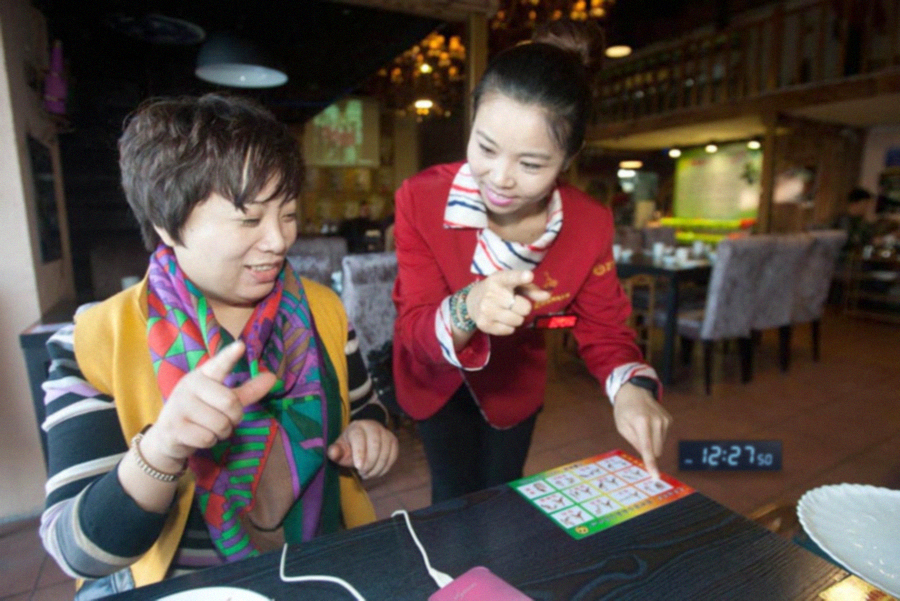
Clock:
12:27
